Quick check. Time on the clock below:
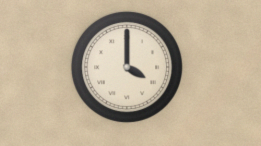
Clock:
4:00
